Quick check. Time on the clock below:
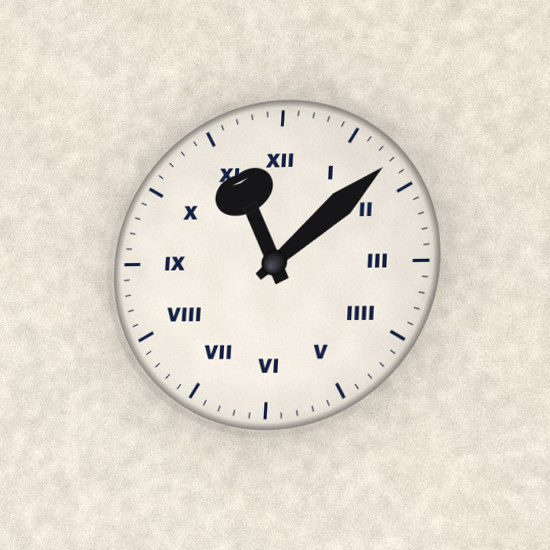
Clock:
11:08
